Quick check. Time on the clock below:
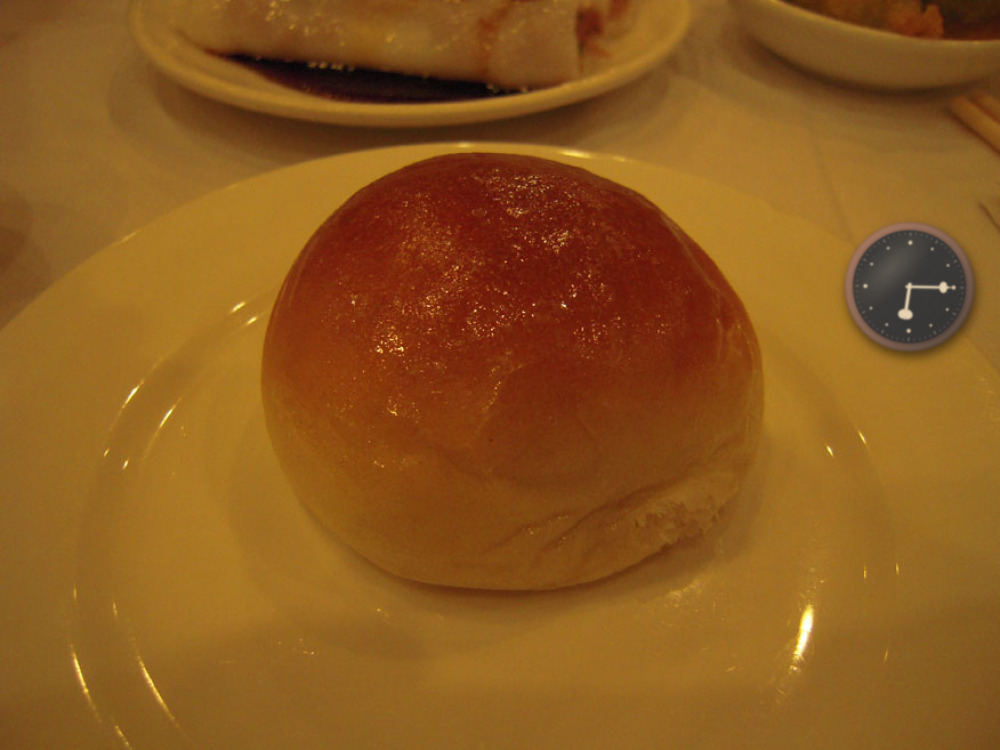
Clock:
6:15
